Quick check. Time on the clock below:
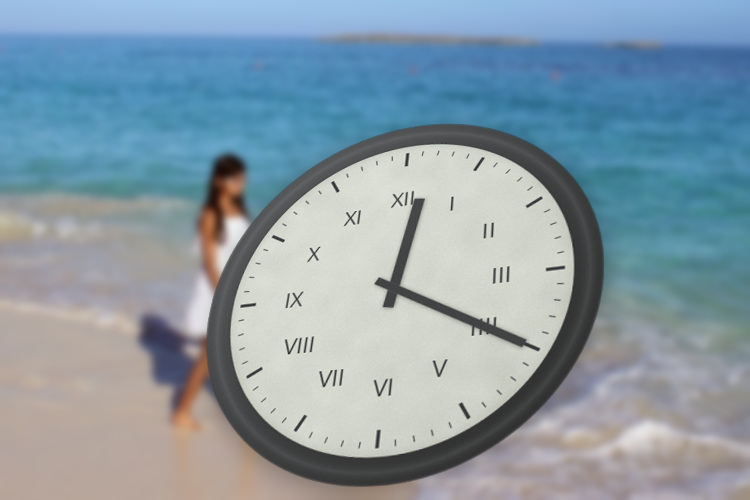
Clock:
12:20
